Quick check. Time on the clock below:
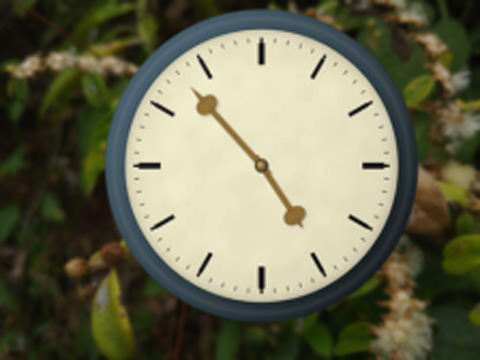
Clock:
4:53
